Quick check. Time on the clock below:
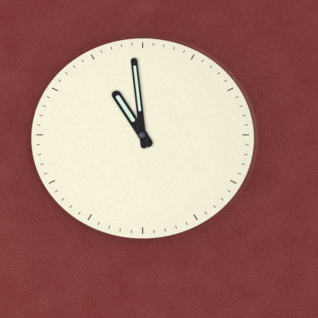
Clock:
10:59
